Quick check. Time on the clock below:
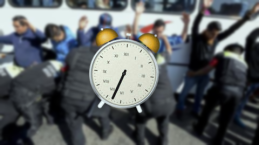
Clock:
6:33
